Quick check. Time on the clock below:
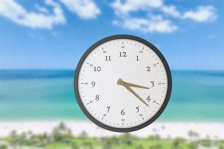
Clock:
3:22
